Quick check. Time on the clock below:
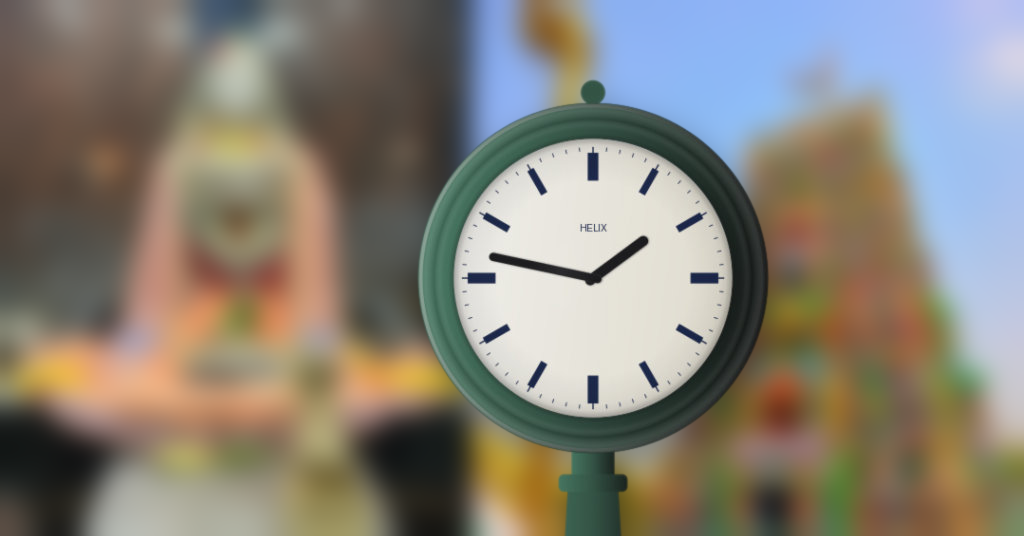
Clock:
1:47
